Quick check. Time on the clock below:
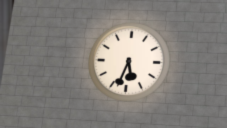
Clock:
5:33
